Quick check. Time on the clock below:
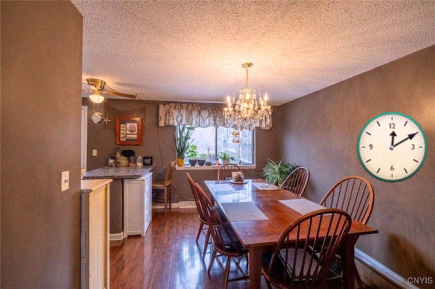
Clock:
12:10
